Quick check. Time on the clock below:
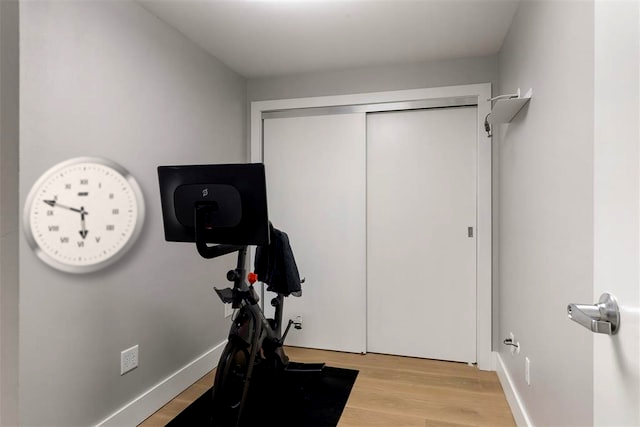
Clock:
5:48
